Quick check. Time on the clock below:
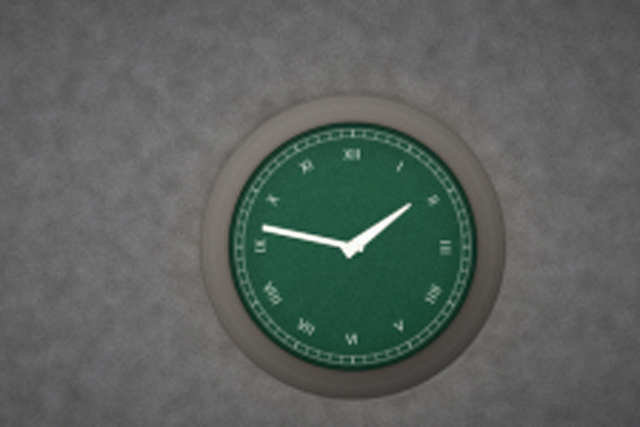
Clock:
1:47
